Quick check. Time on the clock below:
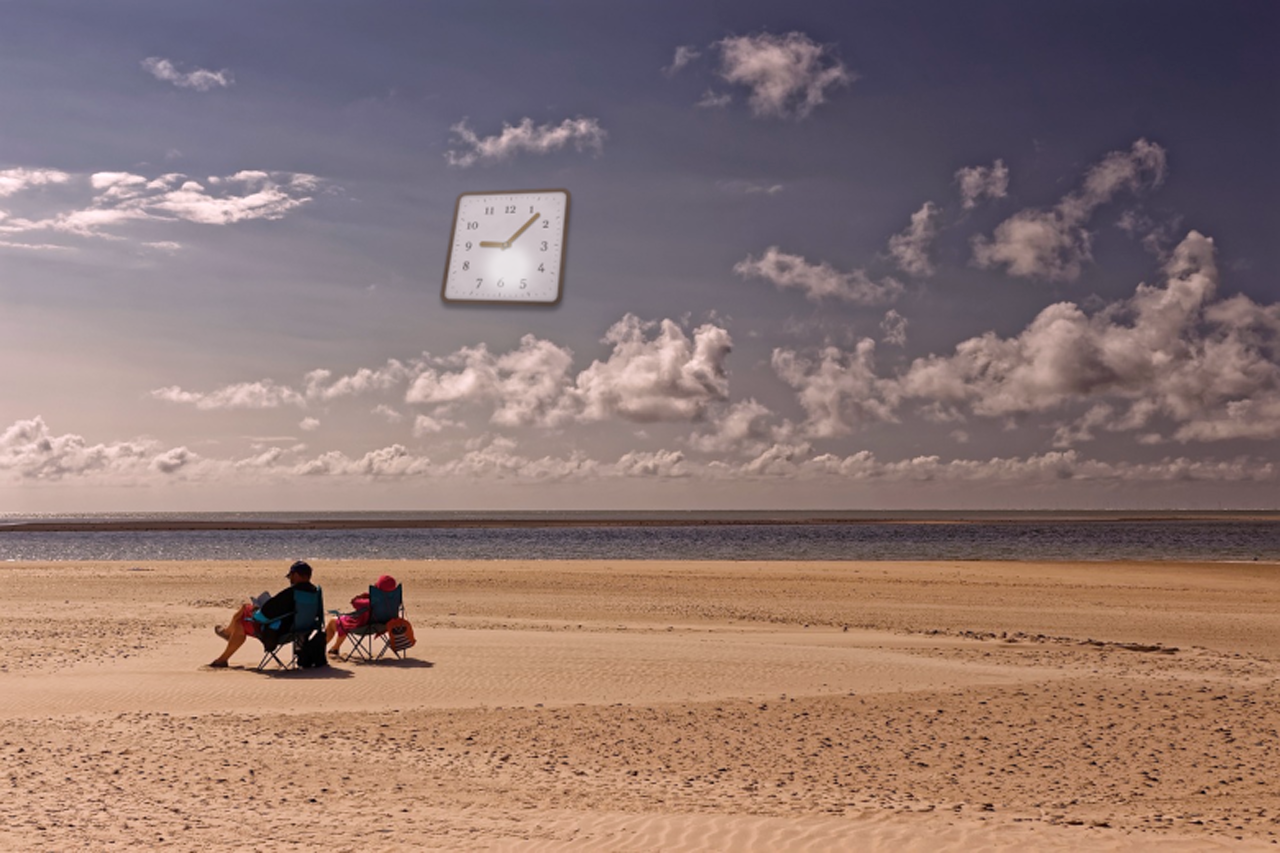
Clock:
9:07
